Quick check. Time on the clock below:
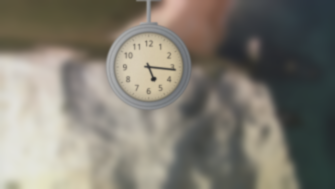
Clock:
5:16
